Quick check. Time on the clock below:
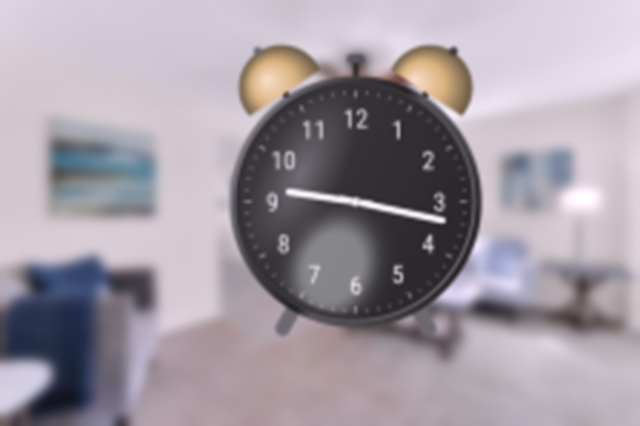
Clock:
9:17
